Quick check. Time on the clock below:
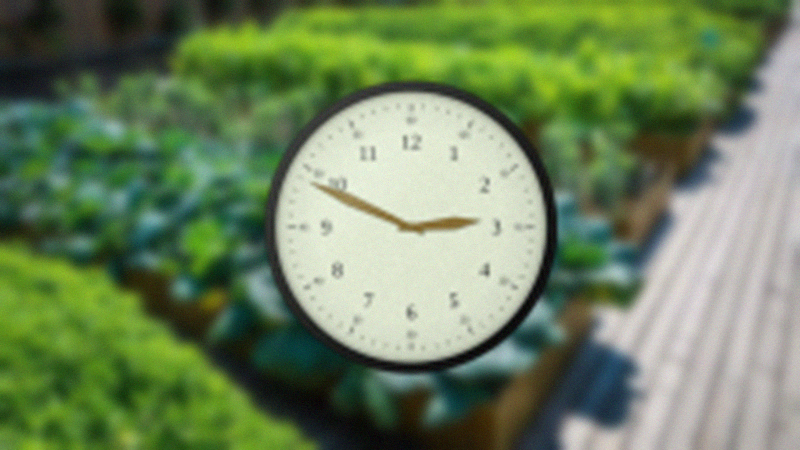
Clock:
2:49
